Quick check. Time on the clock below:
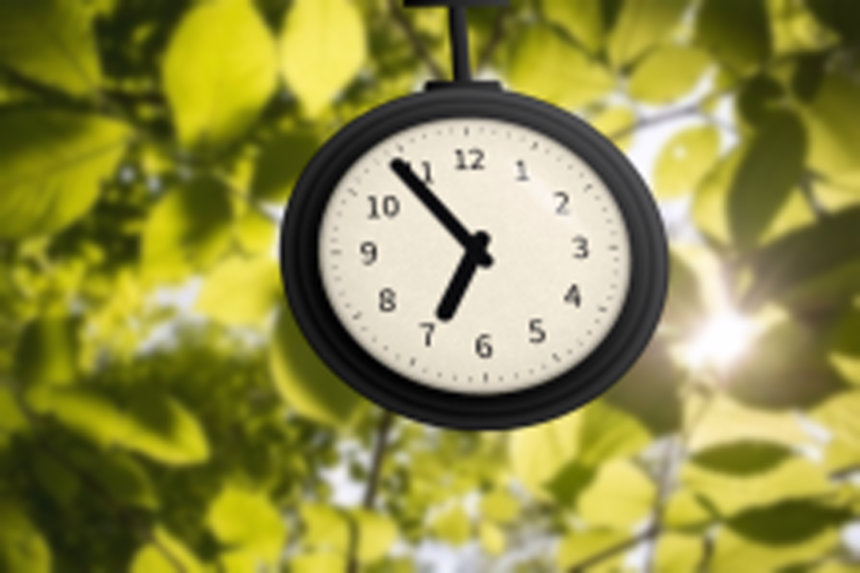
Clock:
6:54
